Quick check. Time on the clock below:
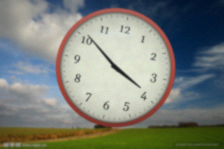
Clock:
3:51
